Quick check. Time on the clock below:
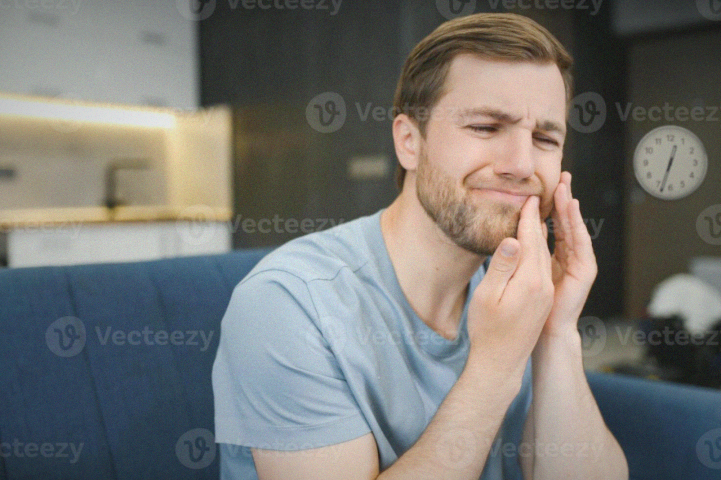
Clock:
12:33
